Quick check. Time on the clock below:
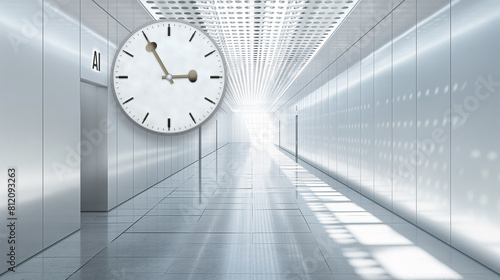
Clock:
2:55
